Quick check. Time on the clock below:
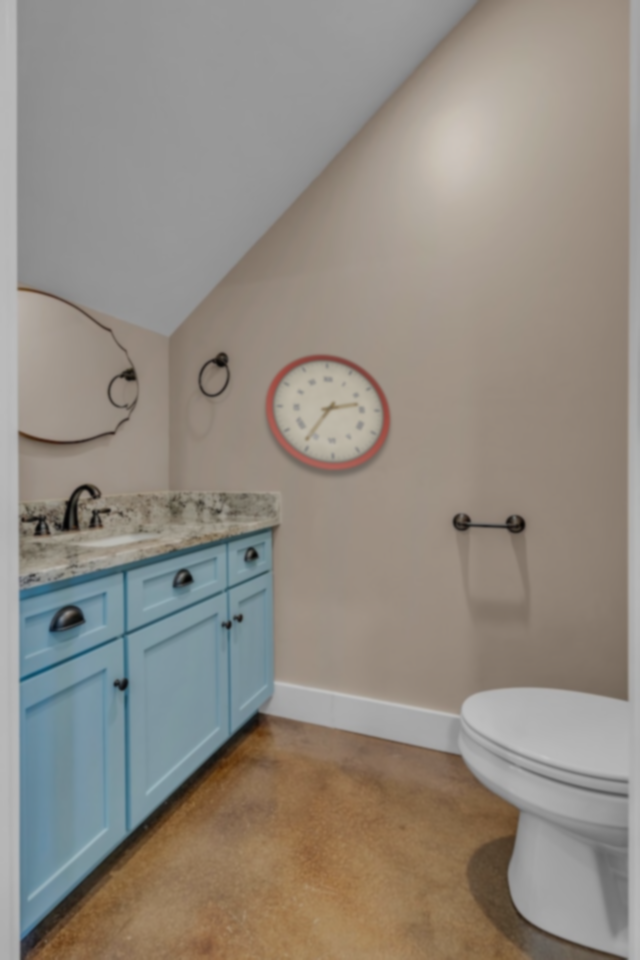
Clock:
2:36
